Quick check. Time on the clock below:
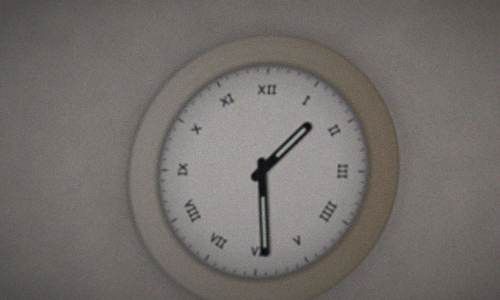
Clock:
1:29
